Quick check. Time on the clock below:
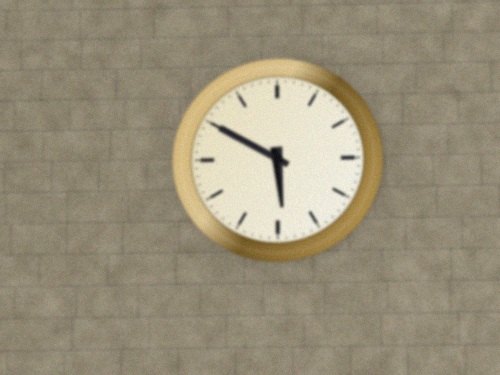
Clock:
5:50
